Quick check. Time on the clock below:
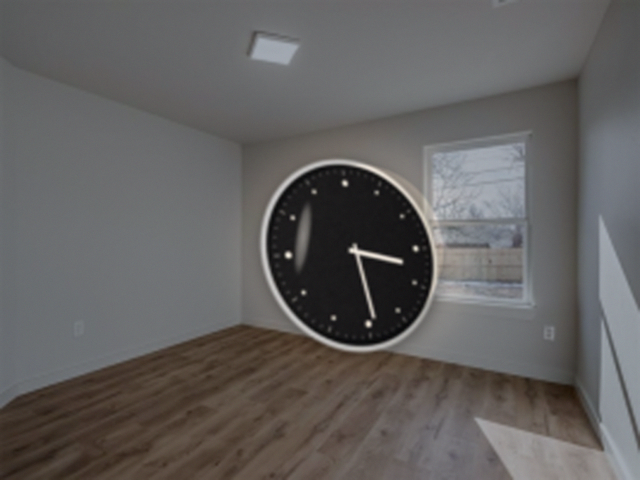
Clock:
3:29
